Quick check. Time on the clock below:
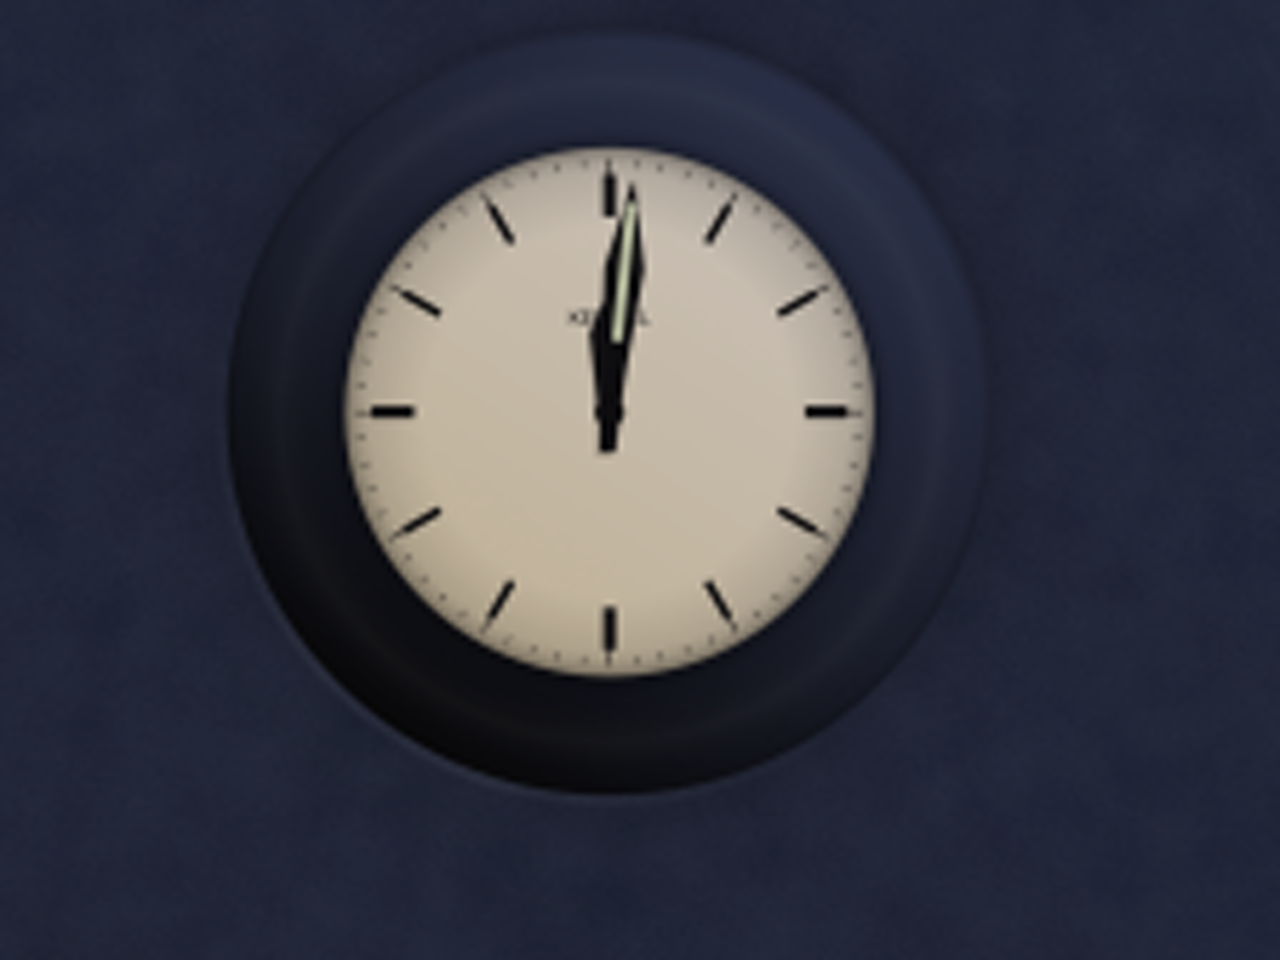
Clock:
12:01
